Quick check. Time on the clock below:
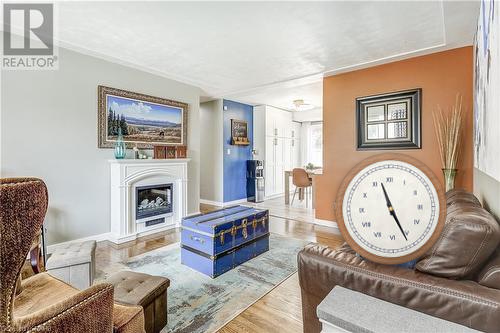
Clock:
11:26
